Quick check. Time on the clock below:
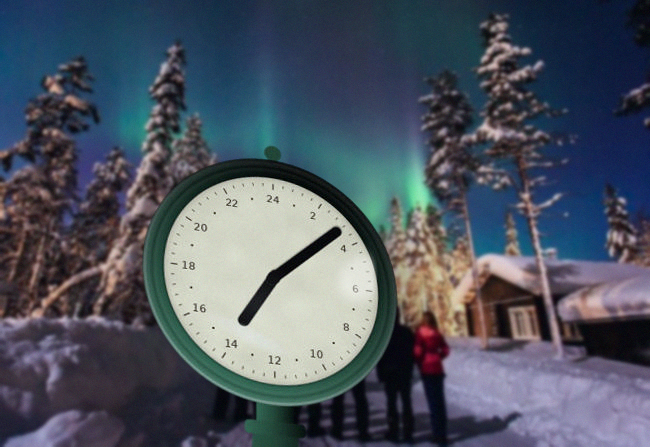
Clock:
14:08
